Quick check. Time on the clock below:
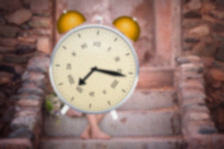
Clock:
7:16
